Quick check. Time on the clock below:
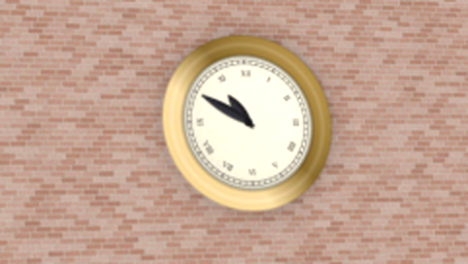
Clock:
10:50
